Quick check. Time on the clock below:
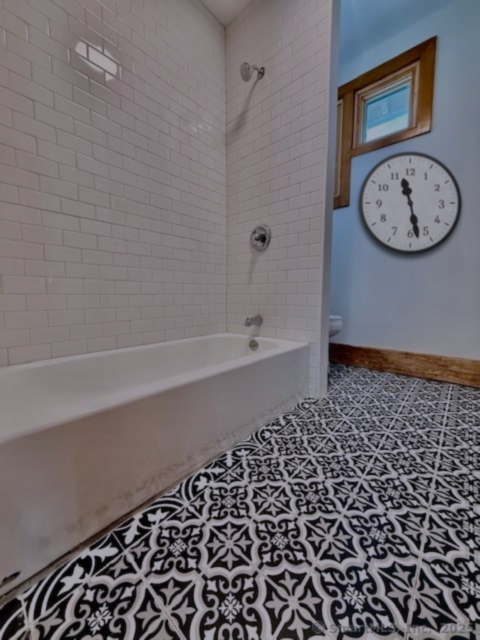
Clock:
11:28
